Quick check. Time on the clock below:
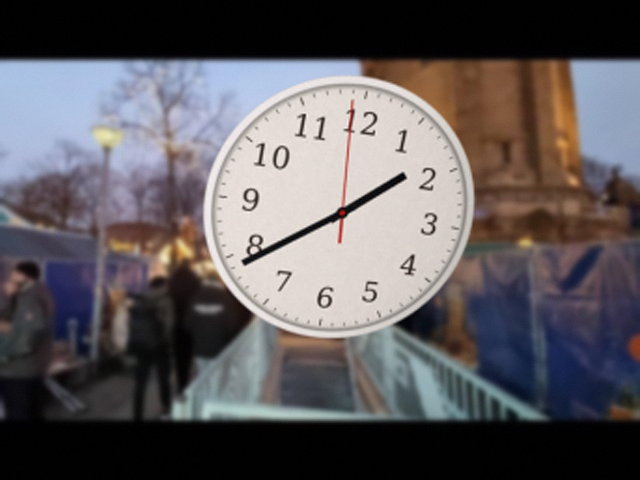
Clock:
1:38:59
